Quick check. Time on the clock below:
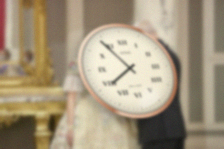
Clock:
7:54
